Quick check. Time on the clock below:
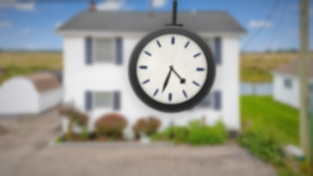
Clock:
4:33
